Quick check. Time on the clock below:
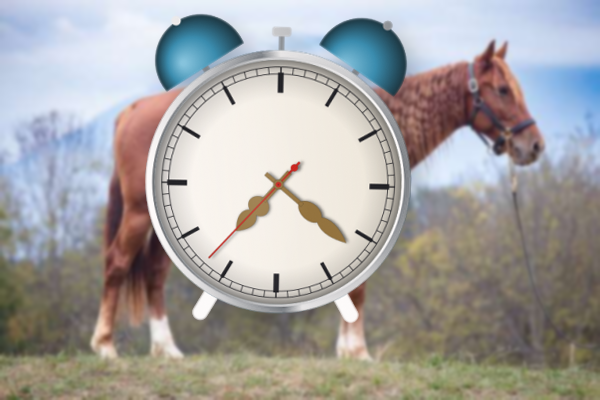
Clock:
7:21:37
